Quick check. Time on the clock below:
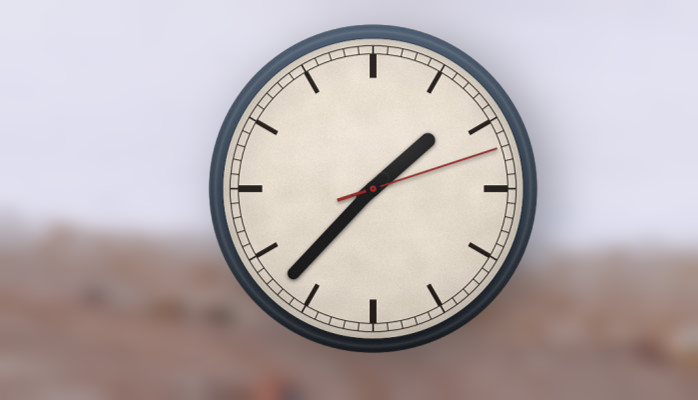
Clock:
1:37:12
